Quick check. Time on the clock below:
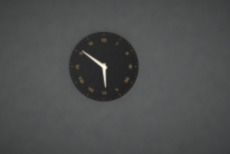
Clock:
5:51
